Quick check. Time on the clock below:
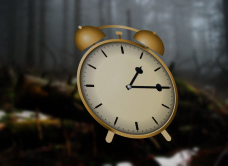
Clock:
1:15
